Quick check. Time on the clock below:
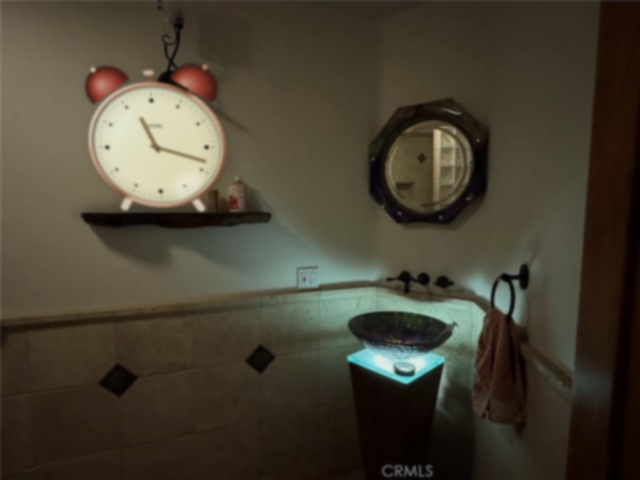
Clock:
11:18
